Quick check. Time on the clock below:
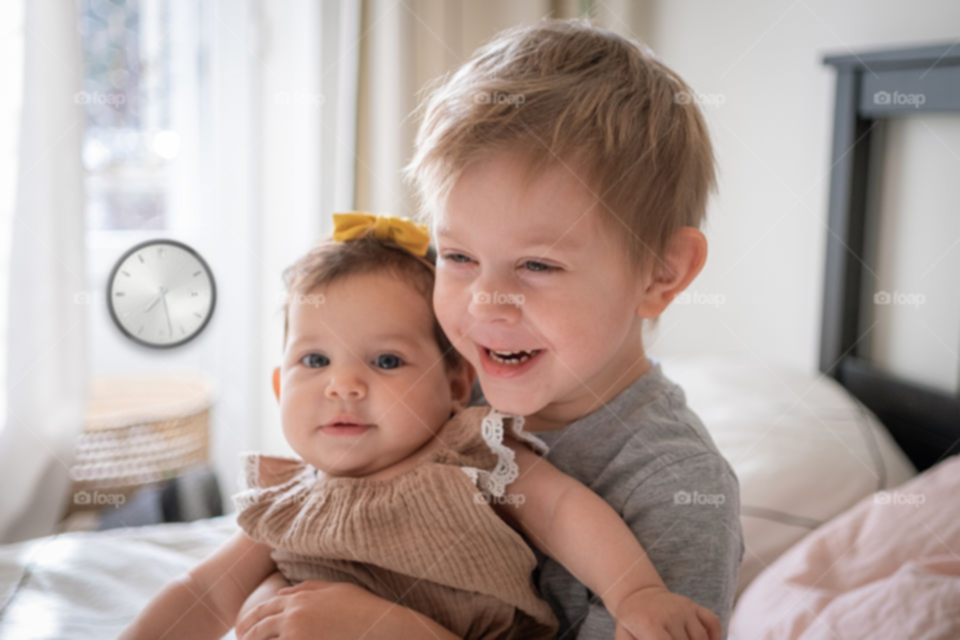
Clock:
7:28
